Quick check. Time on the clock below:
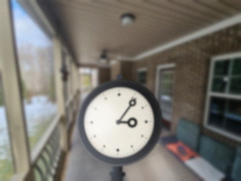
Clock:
3:06
